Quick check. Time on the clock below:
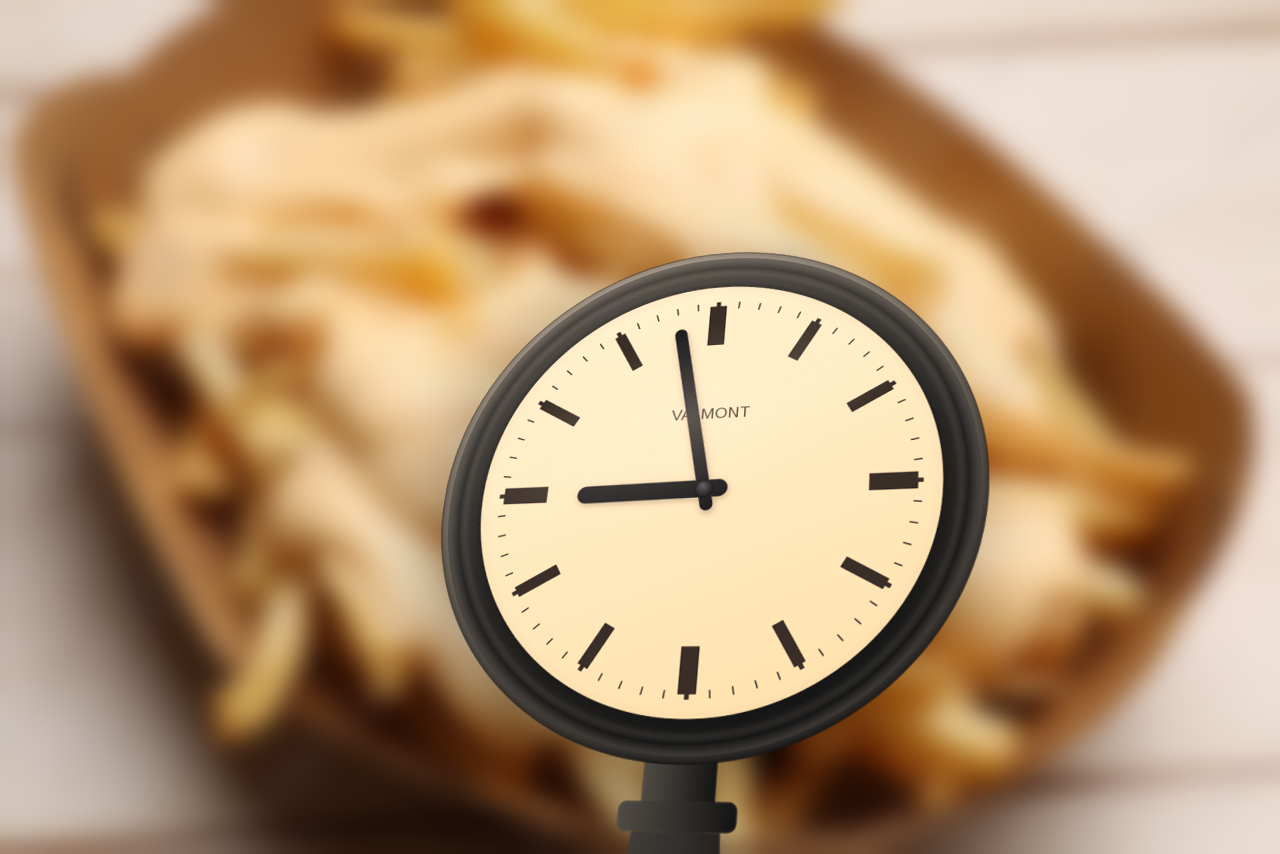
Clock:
8:58
